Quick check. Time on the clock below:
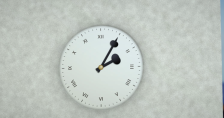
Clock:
2:05
